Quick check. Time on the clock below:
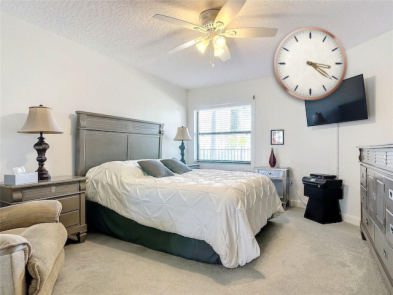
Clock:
3:21
